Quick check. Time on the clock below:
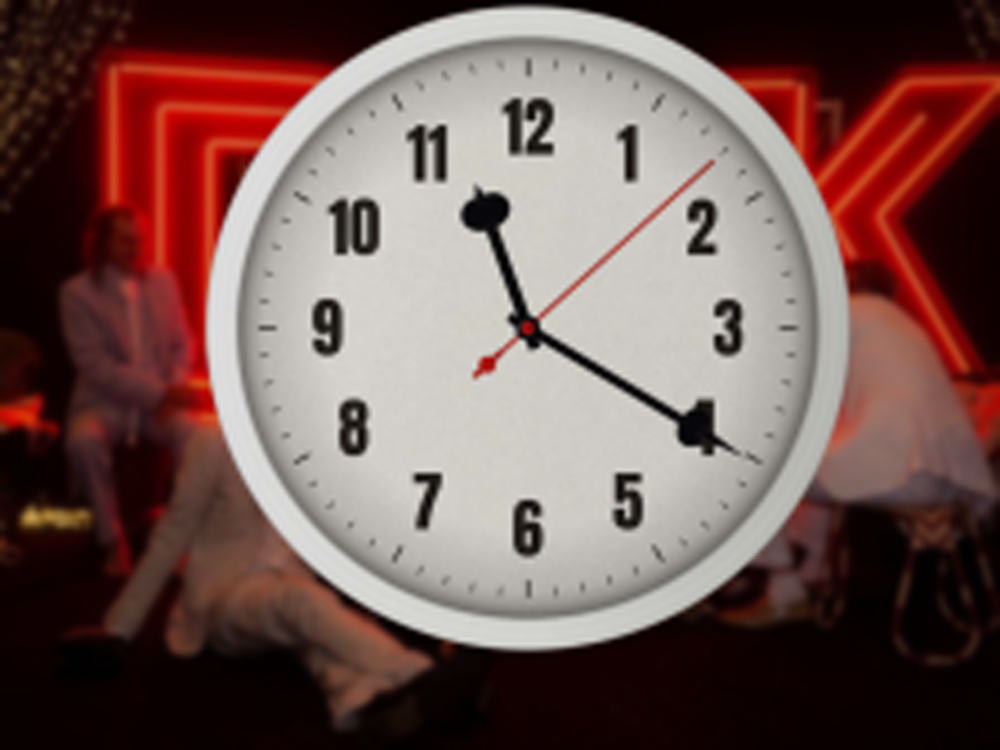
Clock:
11:20:08
